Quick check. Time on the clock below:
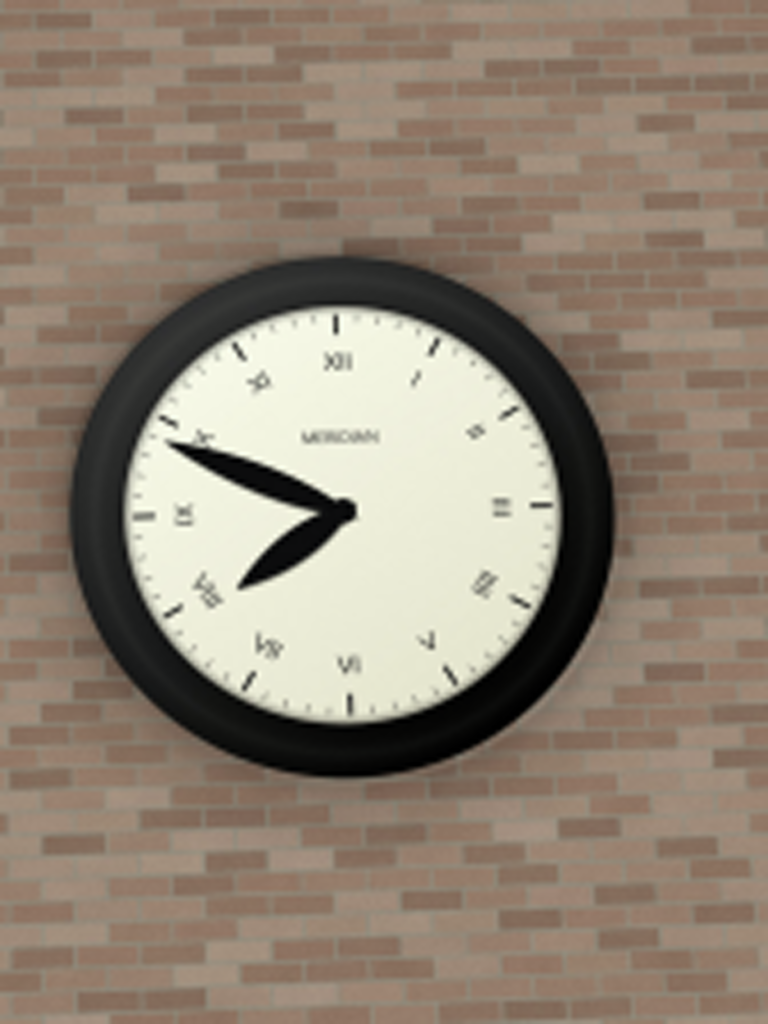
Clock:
7:49
